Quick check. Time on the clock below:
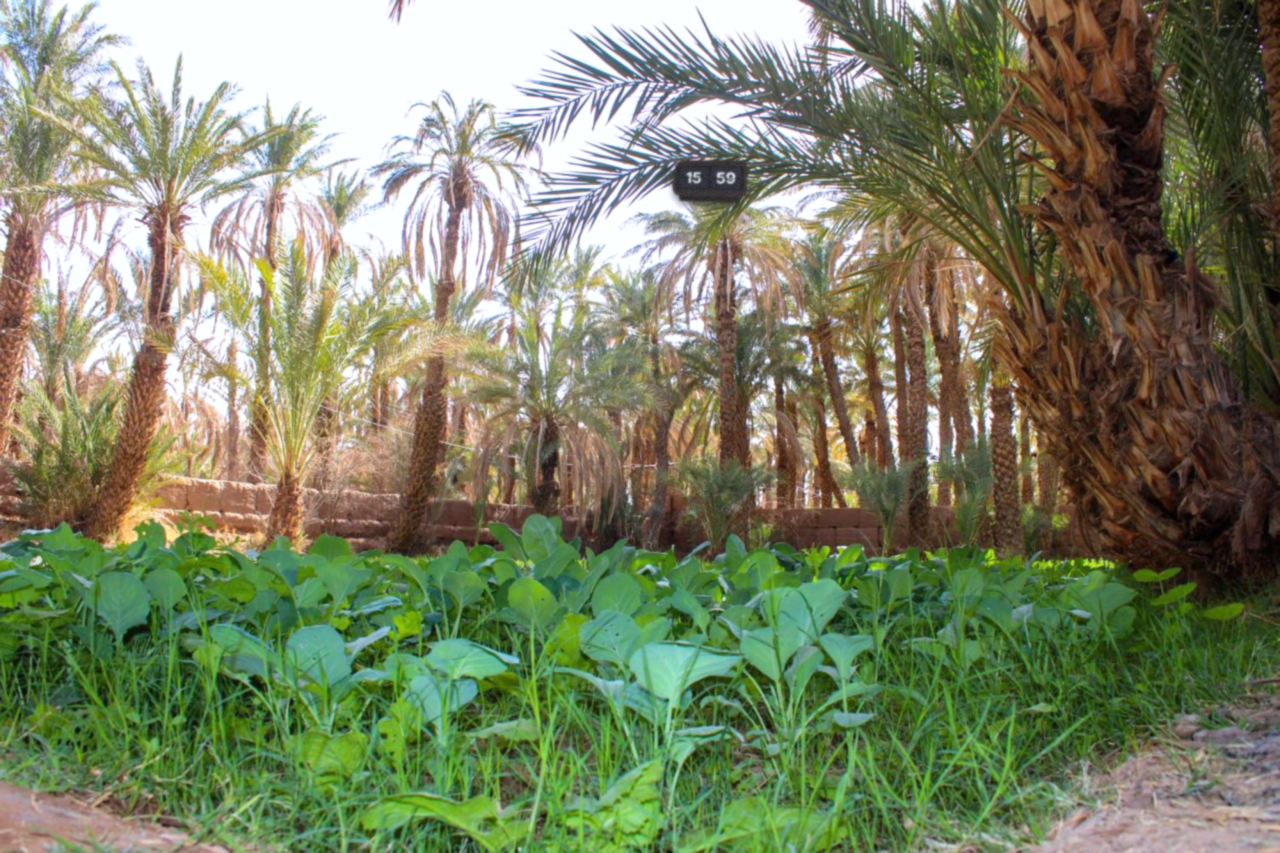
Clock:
15:59
